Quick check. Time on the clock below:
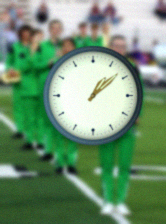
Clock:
1:08
